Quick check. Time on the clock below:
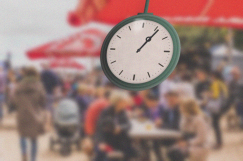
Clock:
1:06
